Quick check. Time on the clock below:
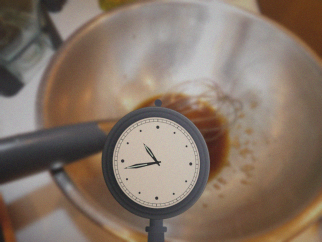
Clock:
10:43
